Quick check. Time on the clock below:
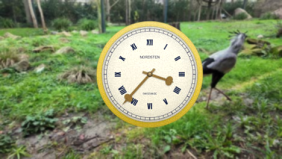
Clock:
3:37
